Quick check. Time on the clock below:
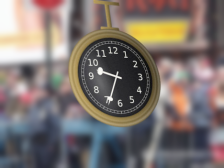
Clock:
9:34
